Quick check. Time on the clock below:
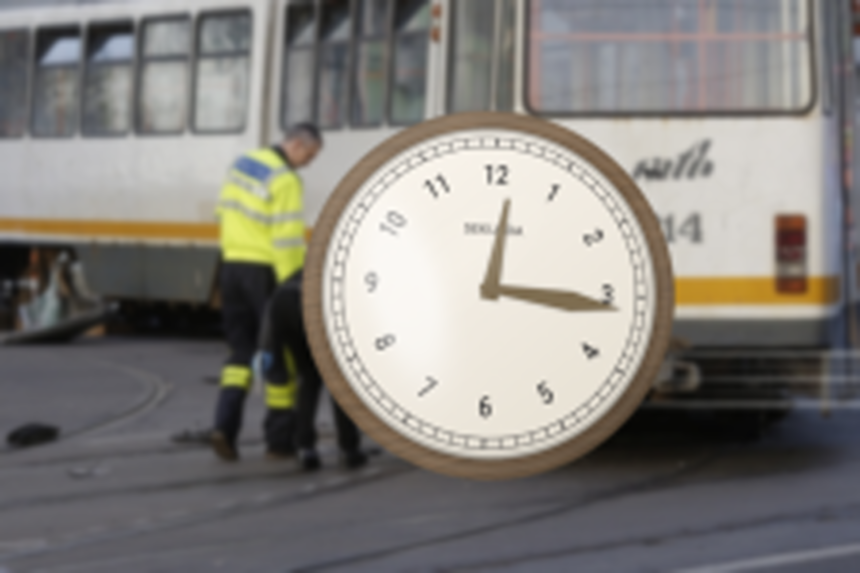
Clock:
12:16
